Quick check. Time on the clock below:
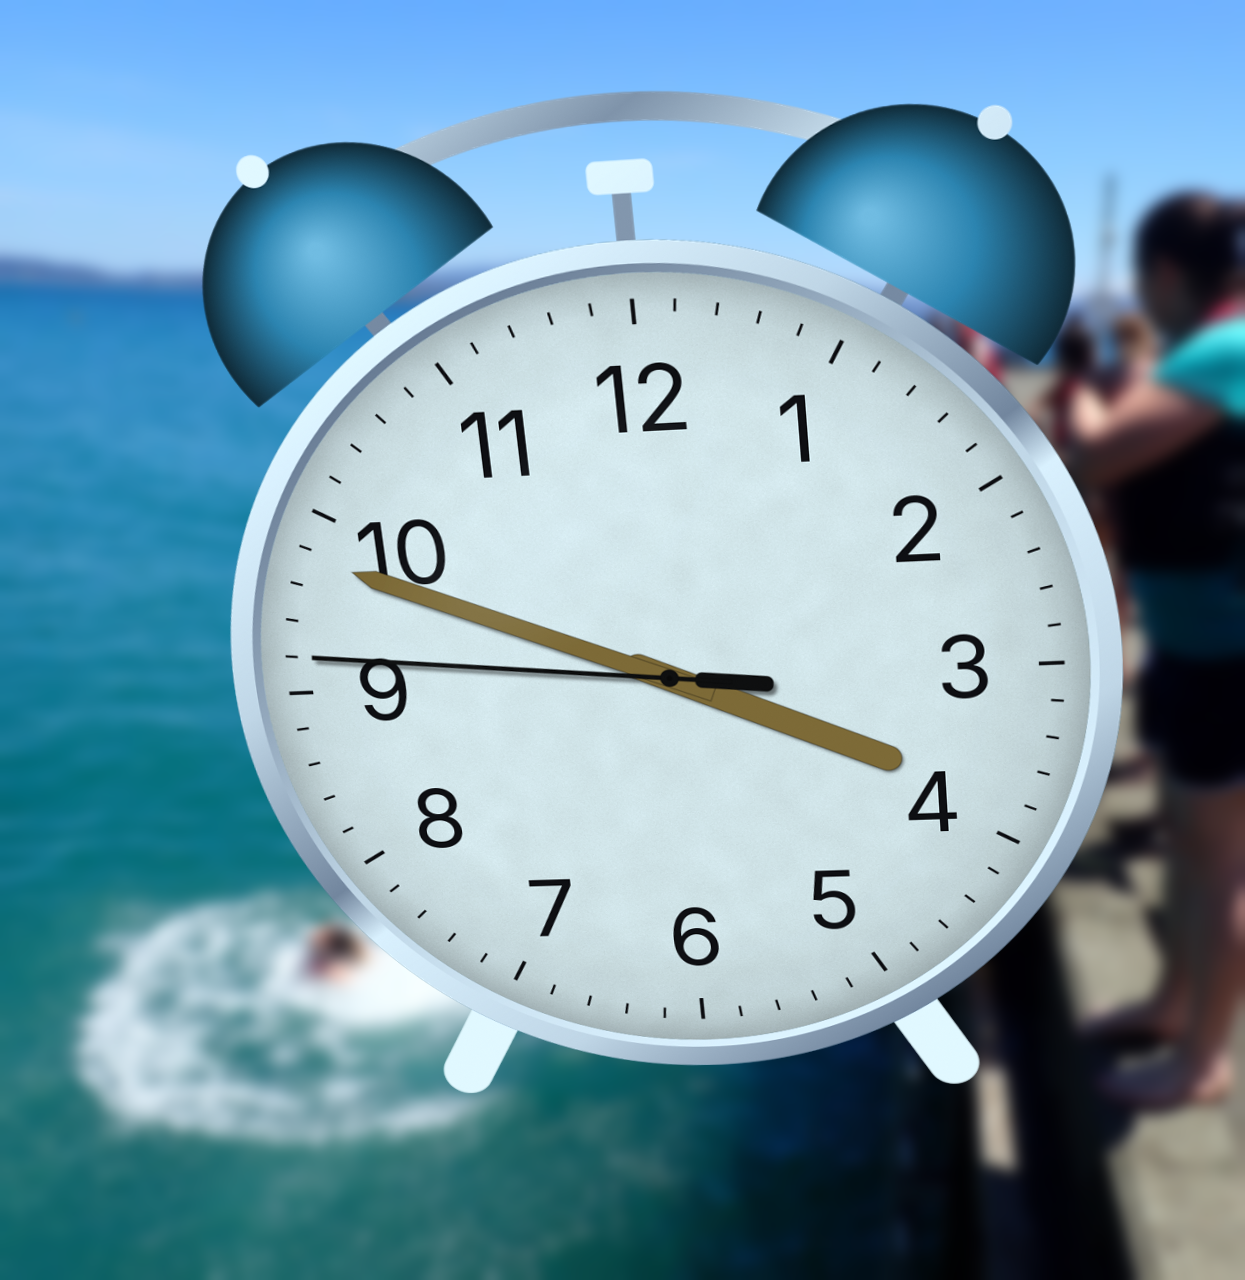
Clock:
3:48:46
